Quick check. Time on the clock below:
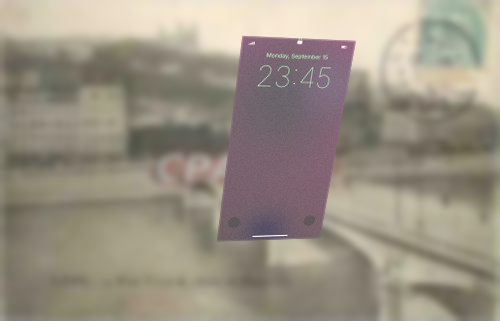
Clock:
23:45
